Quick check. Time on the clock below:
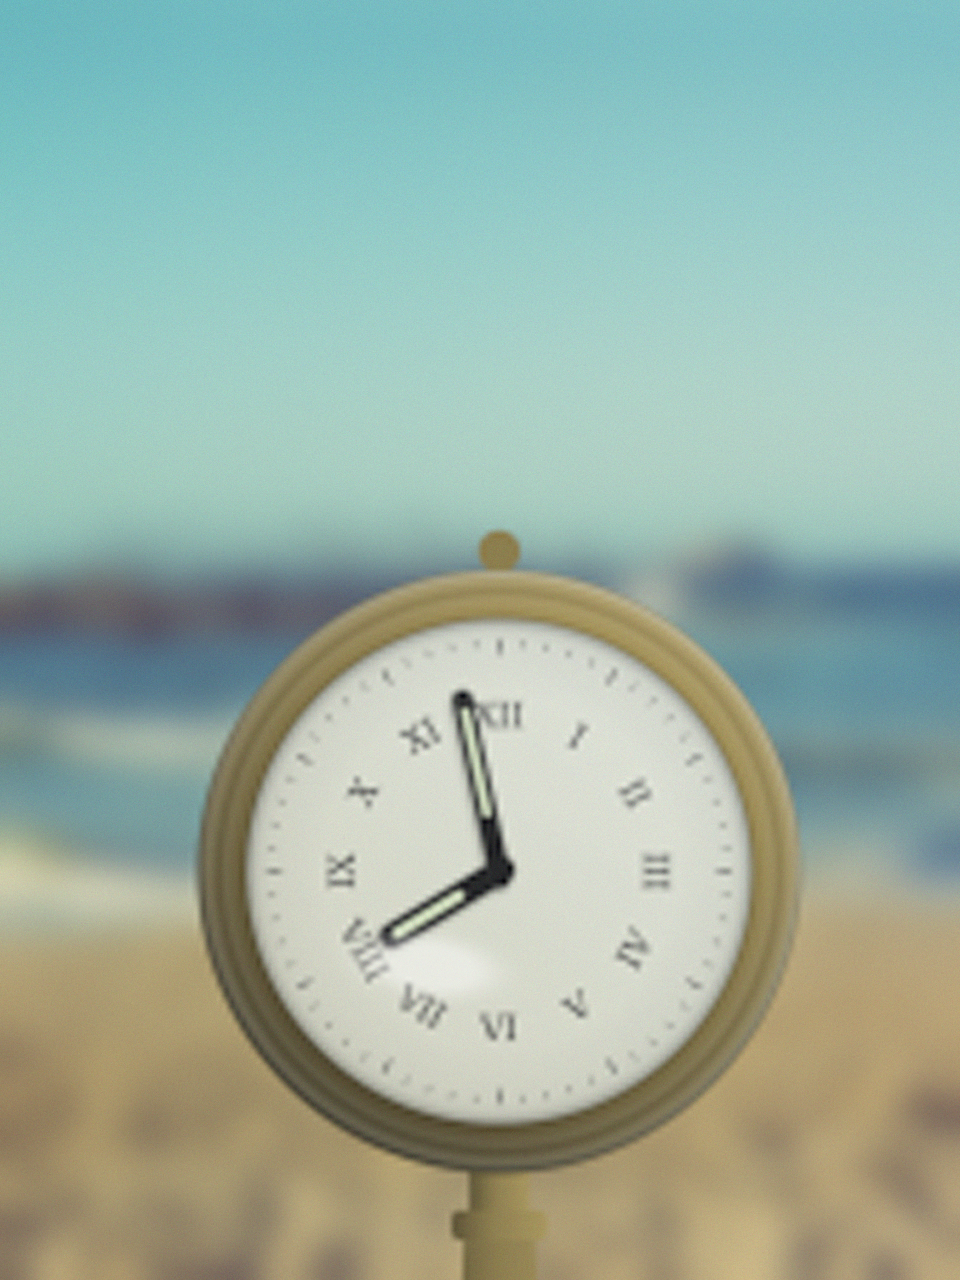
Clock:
7:58
